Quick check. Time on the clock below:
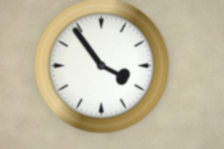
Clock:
3:54
